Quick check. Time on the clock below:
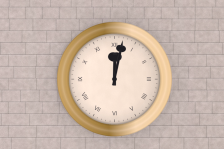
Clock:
12:02
